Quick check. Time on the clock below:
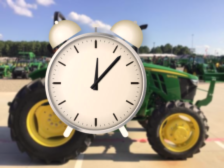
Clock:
12:07
